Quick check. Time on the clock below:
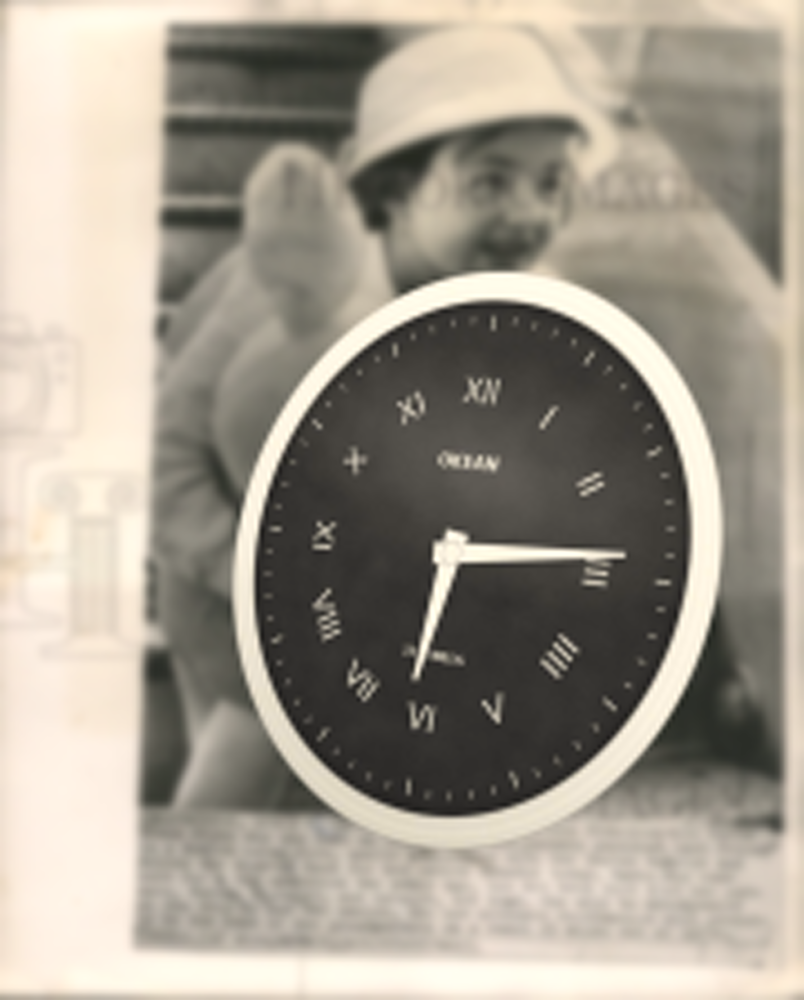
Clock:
6:14
